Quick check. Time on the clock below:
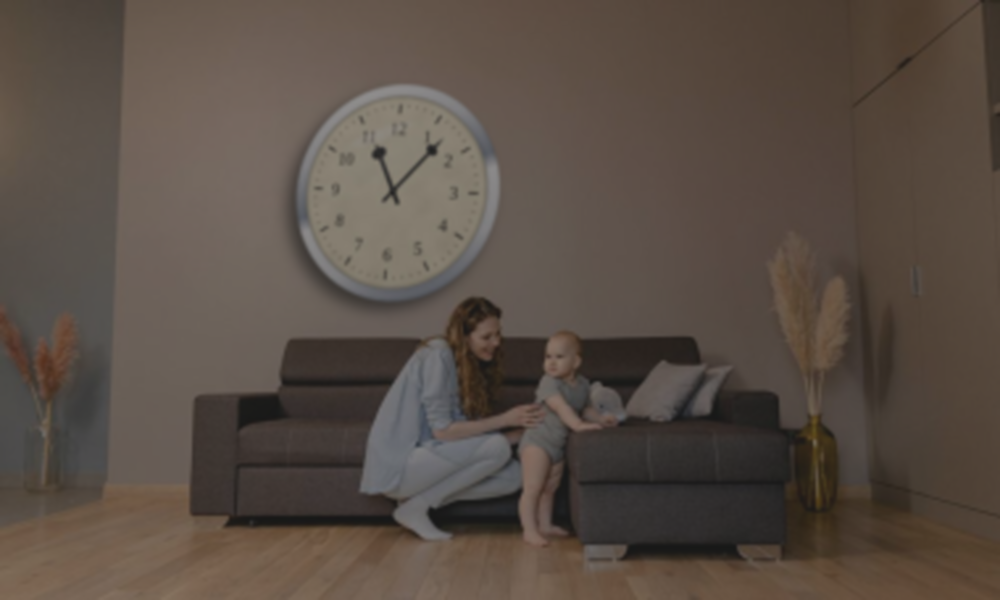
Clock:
11:07
